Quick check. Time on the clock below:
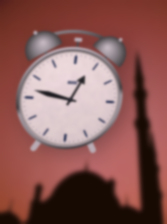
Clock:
12:47
